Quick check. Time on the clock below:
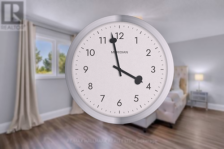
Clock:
3:58
